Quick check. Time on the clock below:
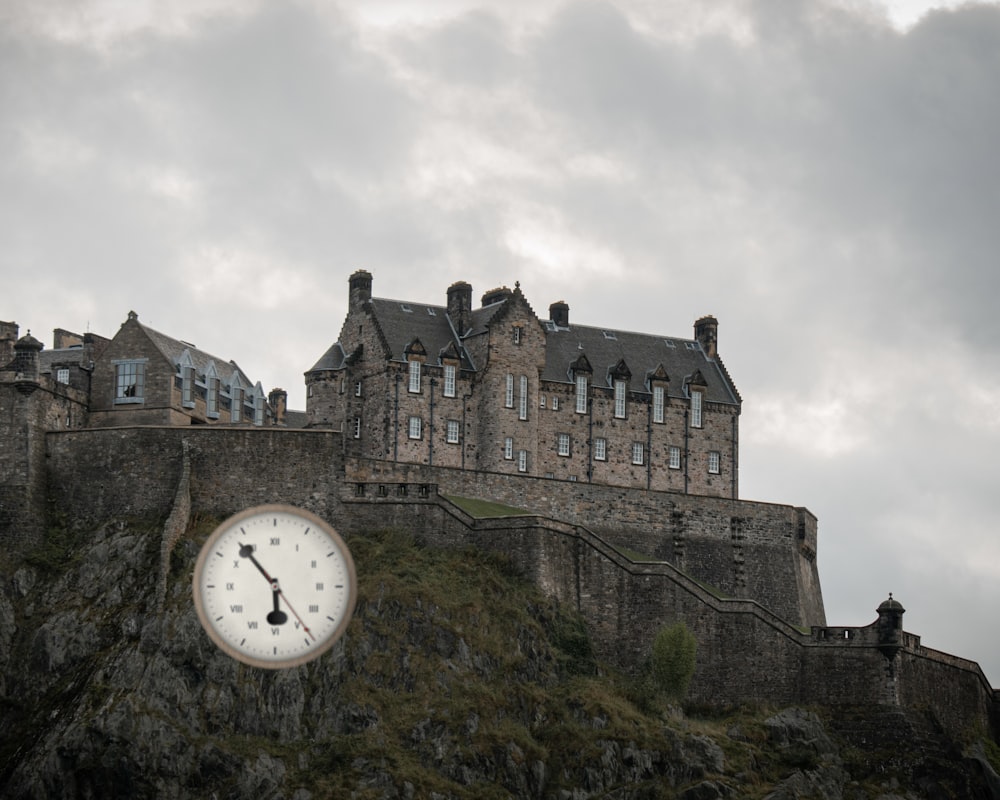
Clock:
5:53:24
